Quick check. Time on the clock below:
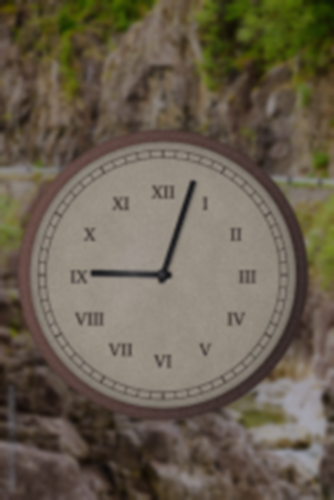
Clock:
9:03
